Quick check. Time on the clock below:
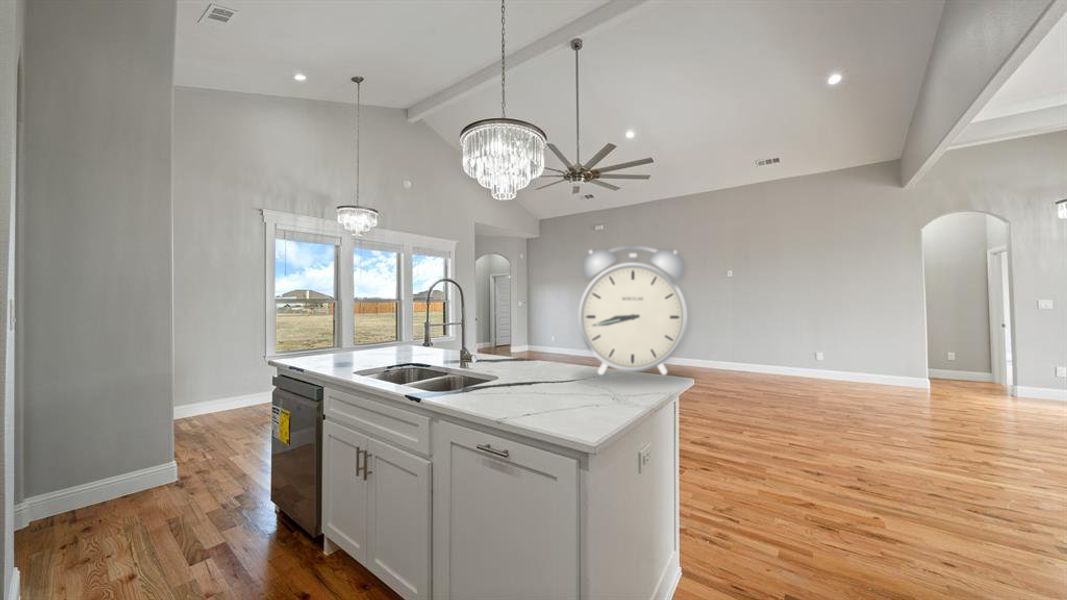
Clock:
8:43
